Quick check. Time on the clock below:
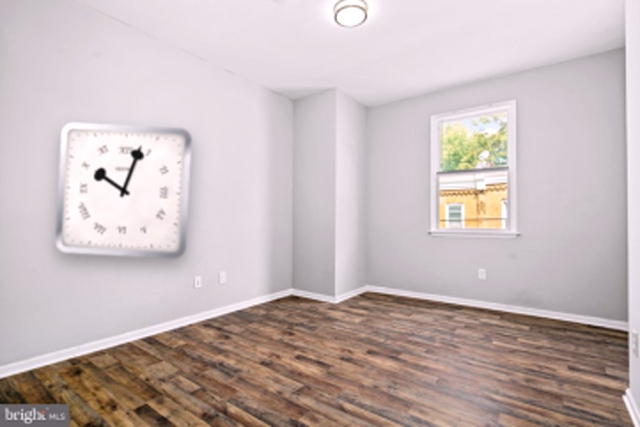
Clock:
10:03
